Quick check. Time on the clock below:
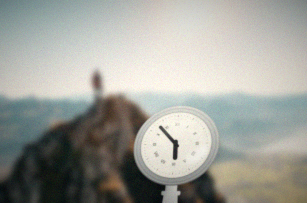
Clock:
5:53
